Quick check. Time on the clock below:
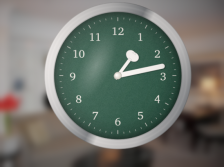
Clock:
1:13
